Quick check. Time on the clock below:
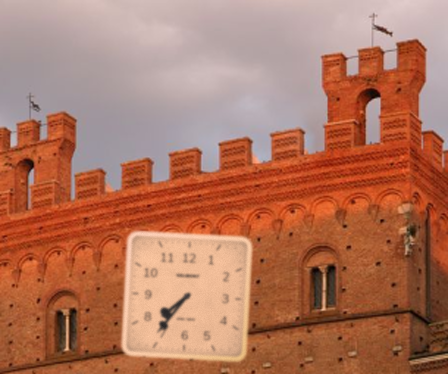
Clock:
7:36
